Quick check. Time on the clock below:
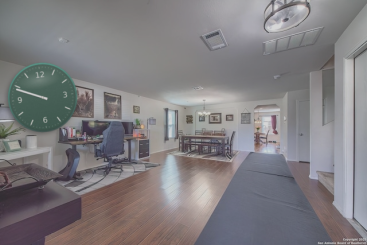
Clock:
9:49
